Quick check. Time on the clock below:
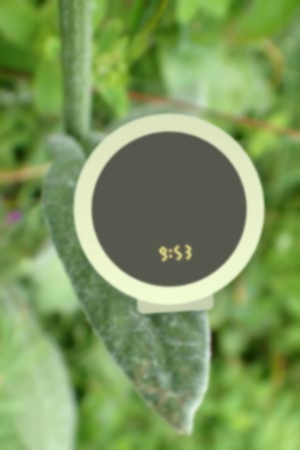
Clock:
9:53
